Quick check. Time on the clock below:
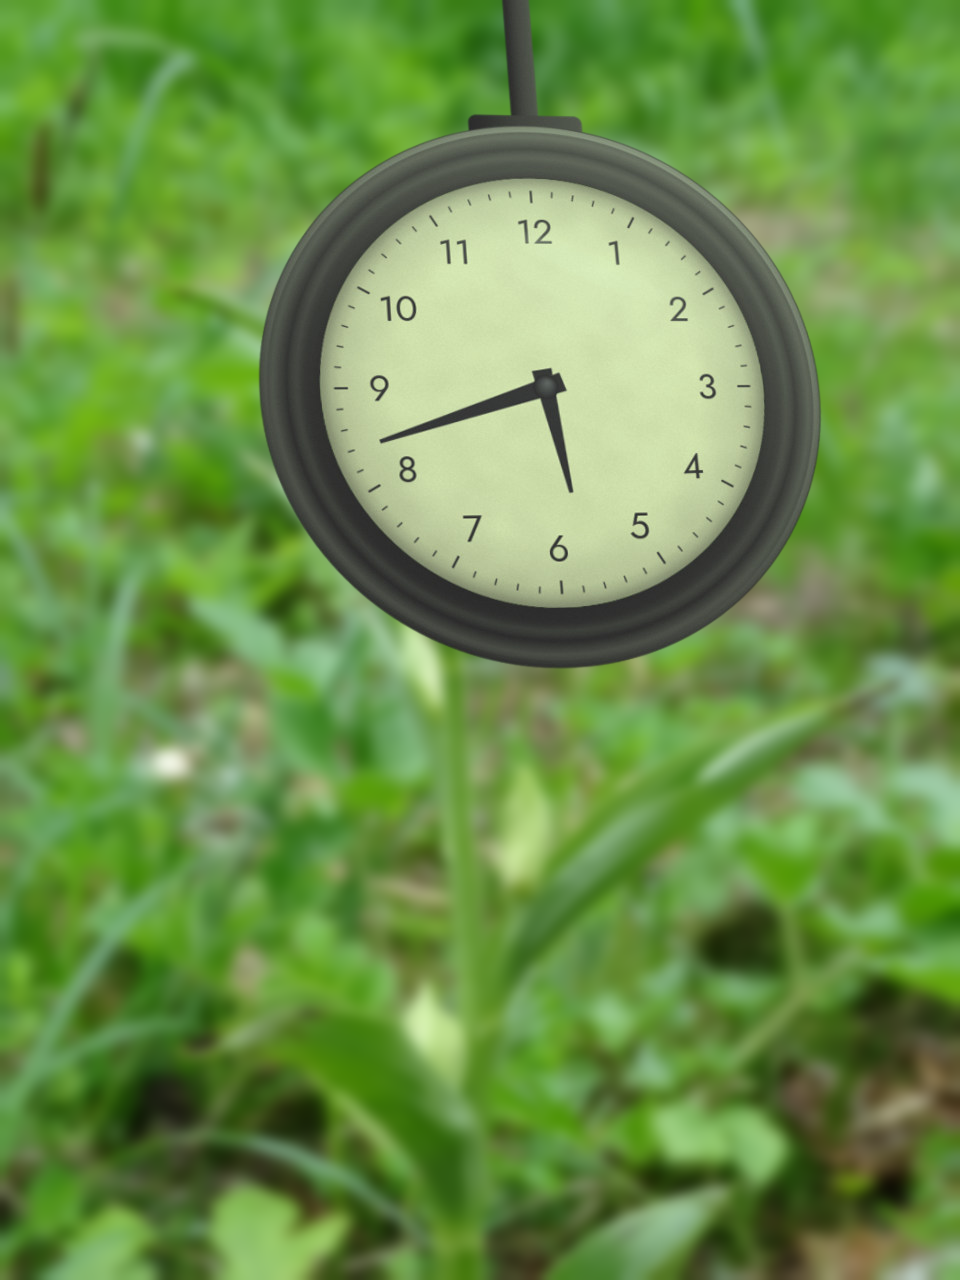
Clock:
5:42
